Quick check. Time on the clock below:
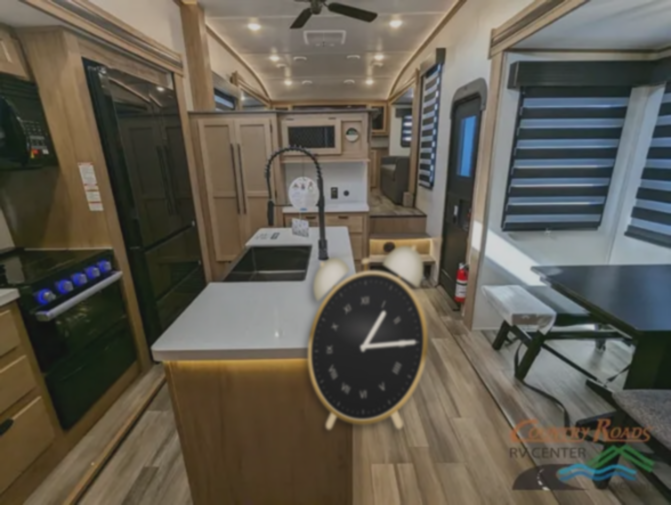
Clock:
1:15
